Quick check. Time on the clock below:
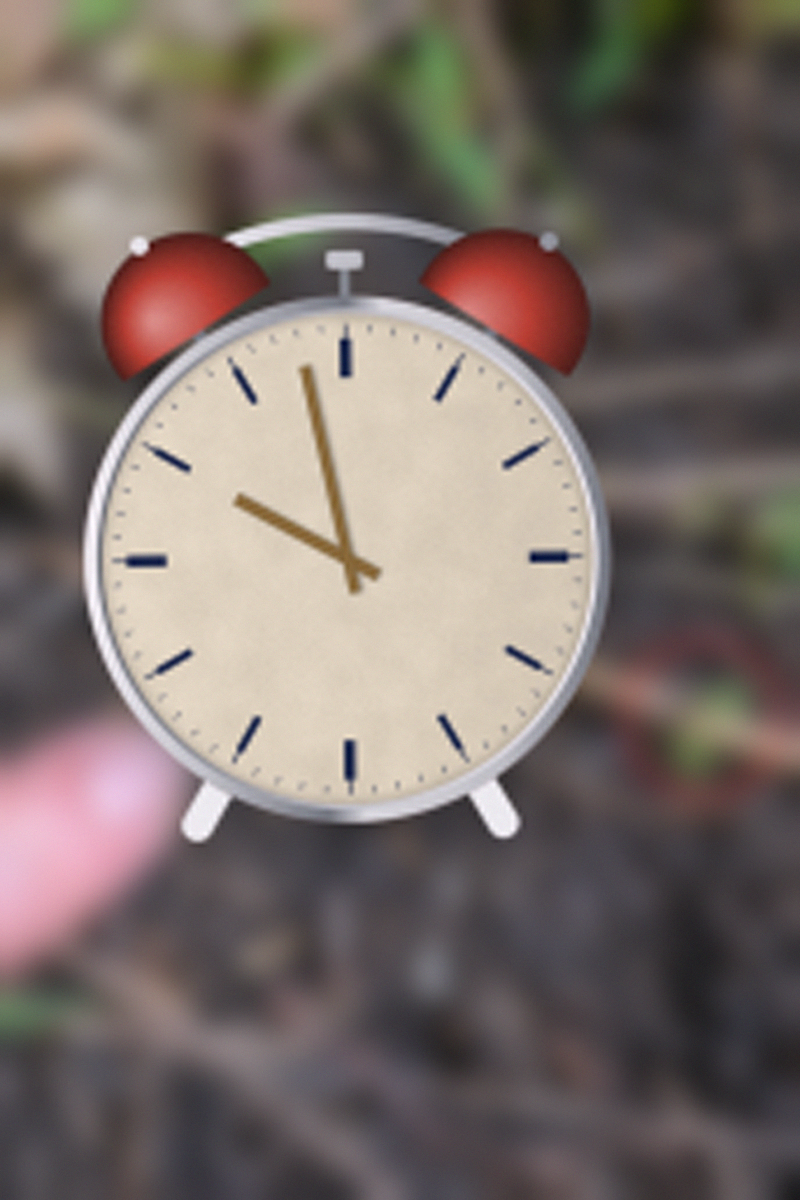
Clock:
9:58
